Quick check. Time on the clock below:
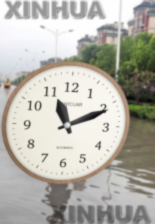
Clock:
11:11
